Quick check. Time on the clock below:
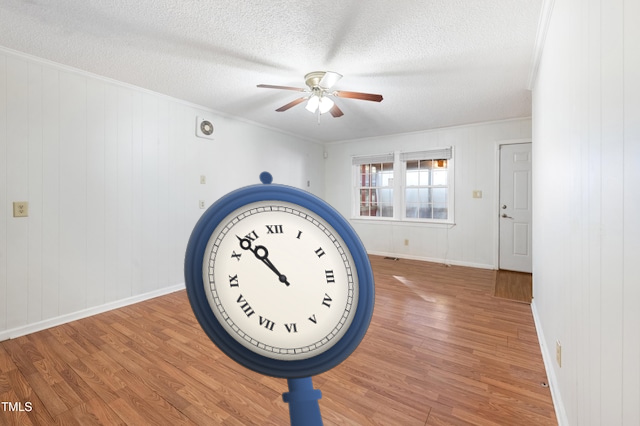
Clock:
10:53
